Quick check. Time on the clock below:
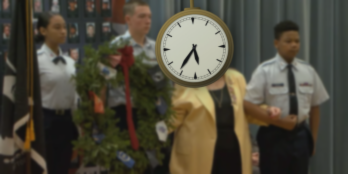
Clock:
5:36
